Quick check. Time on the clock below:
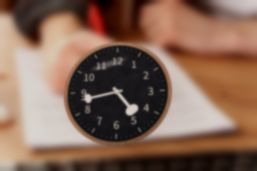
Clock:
4:43
